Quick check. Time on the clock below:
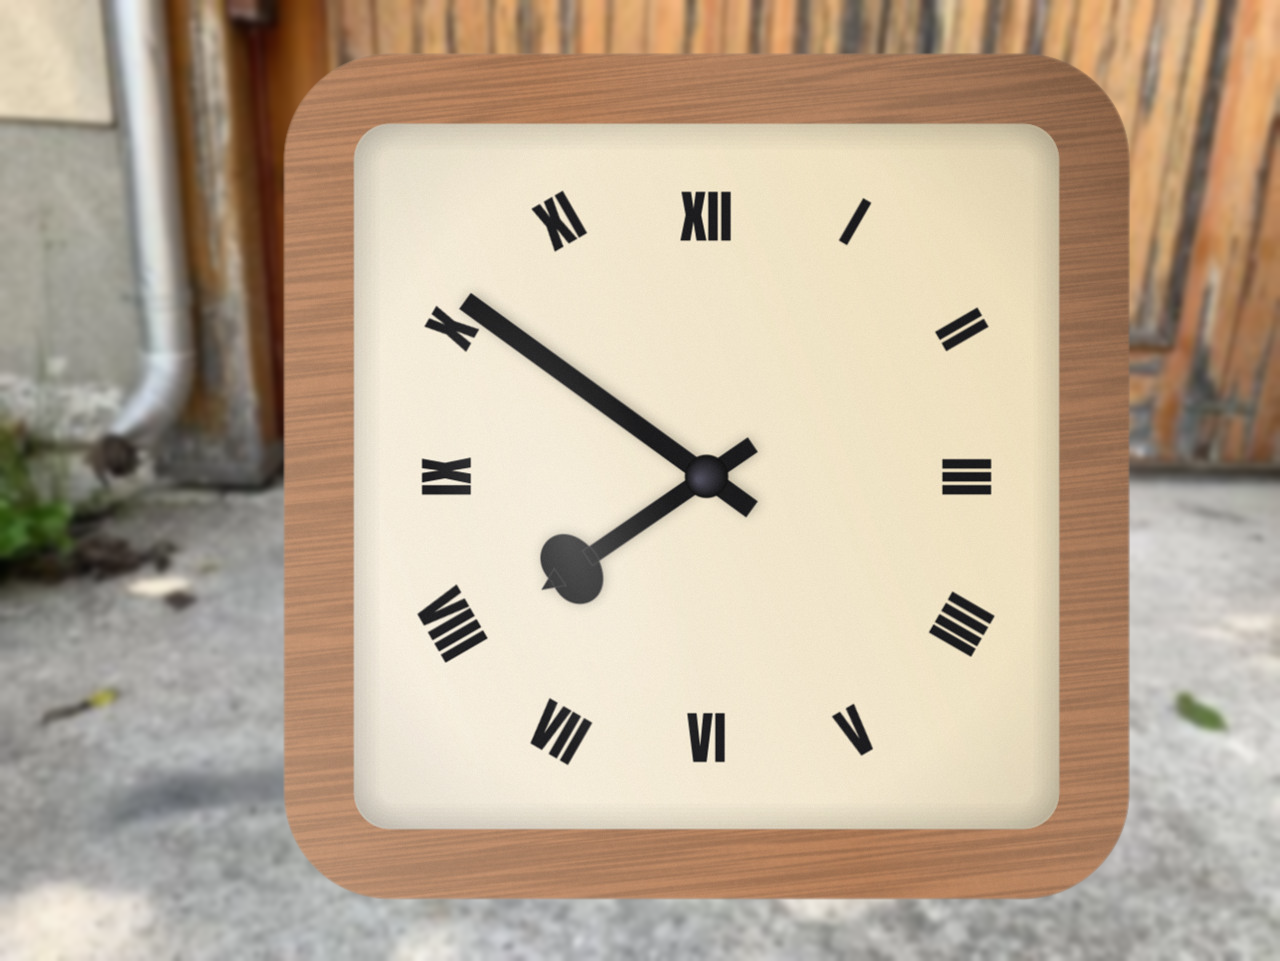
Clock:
7:51
